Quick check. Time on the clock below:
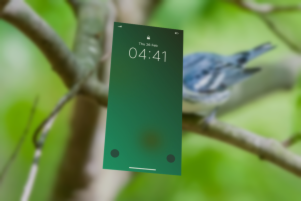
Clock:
4:41
